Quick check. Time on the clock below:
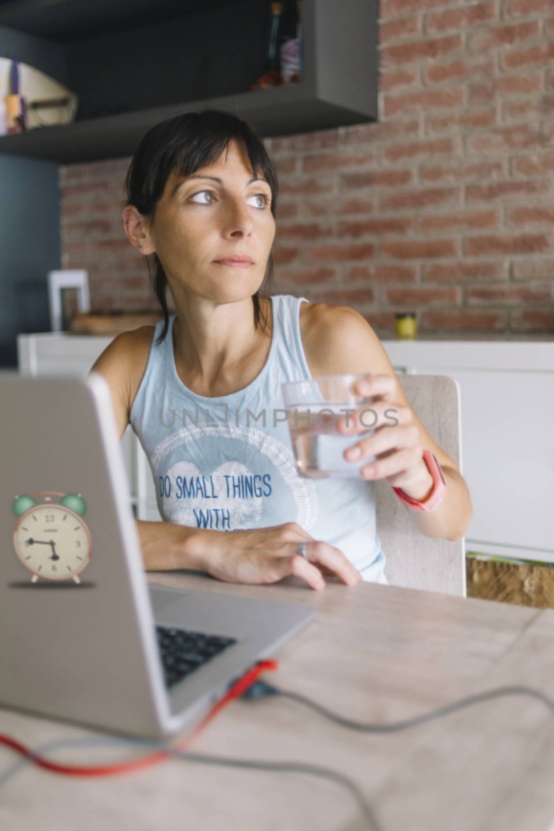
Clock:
5:46
